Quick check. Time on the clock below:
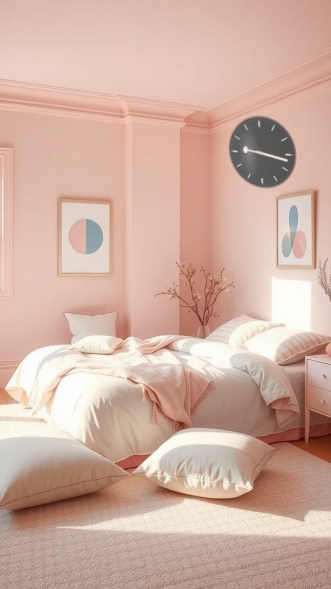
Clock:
9:17
